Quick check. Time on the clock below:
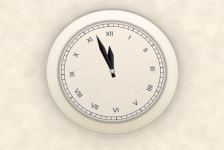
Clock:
11:57
